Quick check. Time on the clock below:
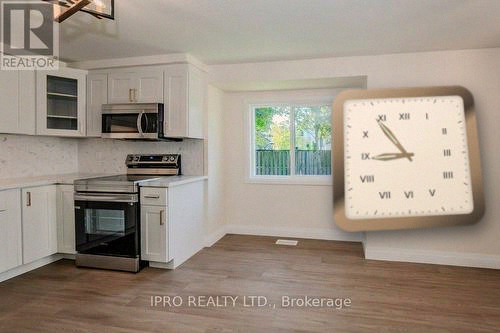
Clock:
8:54
